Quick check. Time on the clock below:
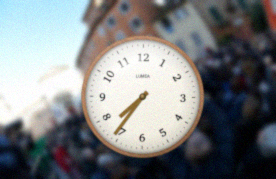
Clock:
7:36
